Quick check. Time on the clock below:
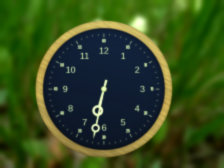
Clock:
6:32
